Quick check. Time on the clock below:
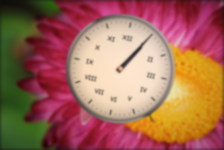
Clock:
1:05
